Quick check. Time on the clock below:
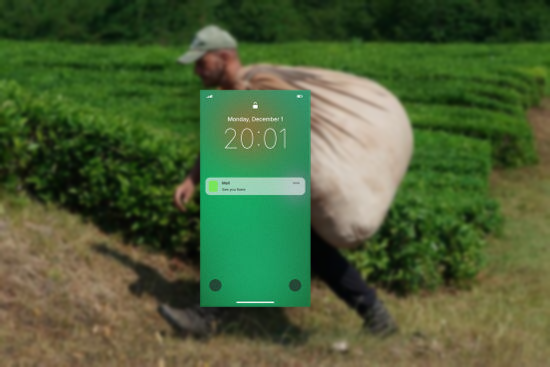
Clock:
20:01
